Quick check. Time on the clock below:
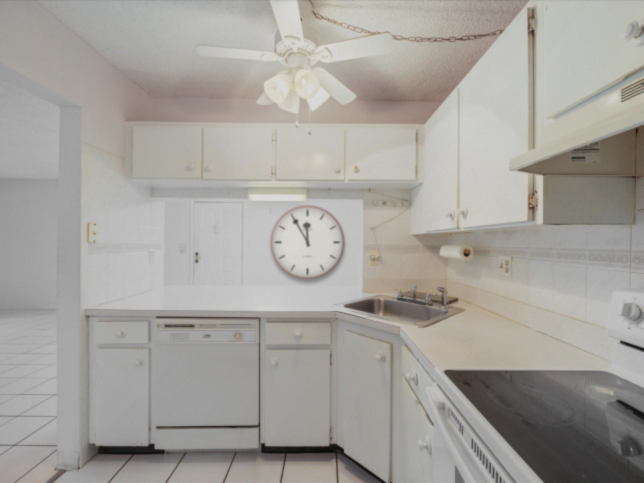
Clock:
11:55
